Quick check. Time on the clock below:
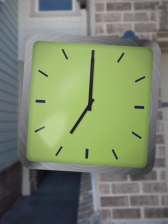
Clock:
7:00
